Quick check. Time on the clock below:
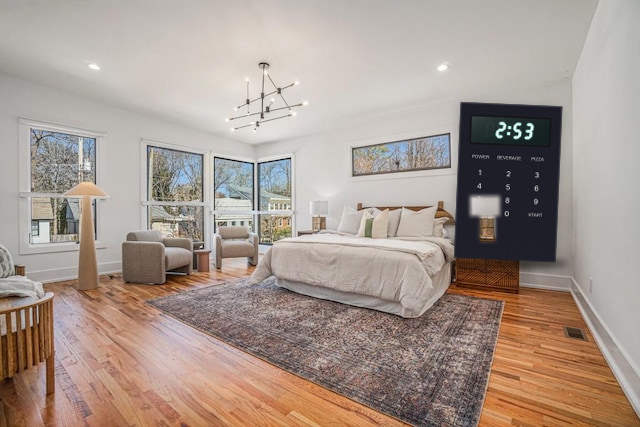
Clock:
2:53
